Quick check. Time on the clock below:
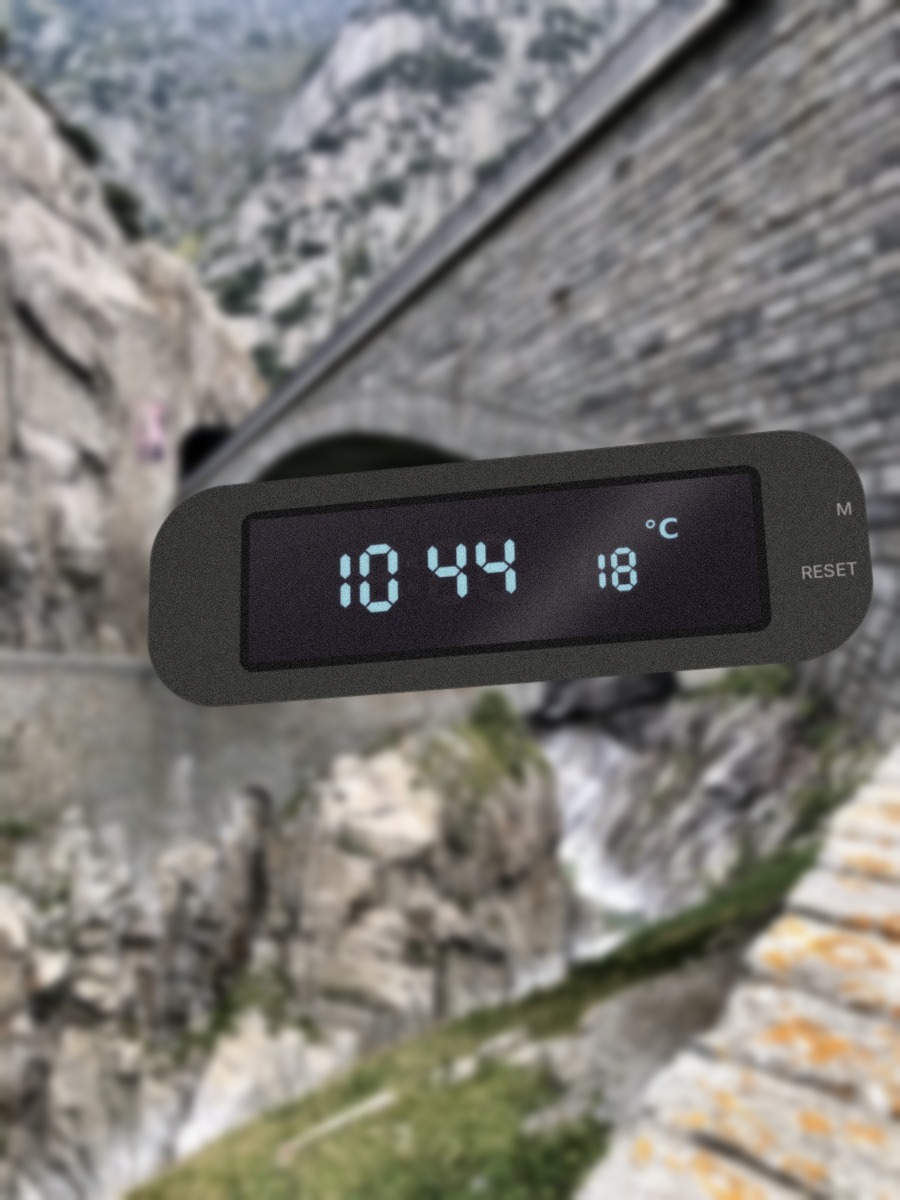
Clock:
10:44
